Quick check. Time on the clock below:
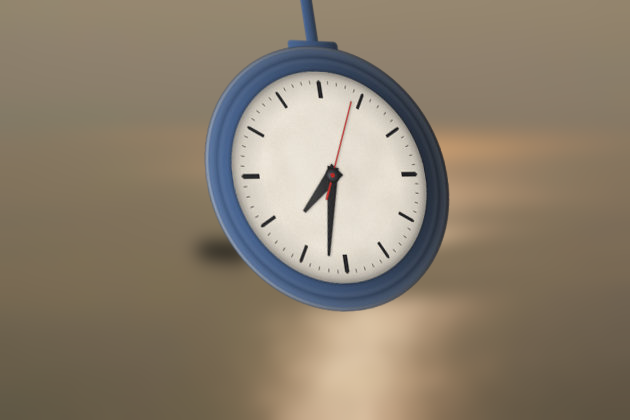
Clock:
7:32:04
